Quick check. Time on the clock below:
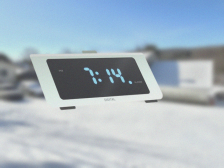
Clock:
7:14
